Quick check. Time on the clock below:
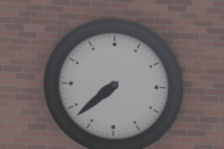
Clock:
7:38
